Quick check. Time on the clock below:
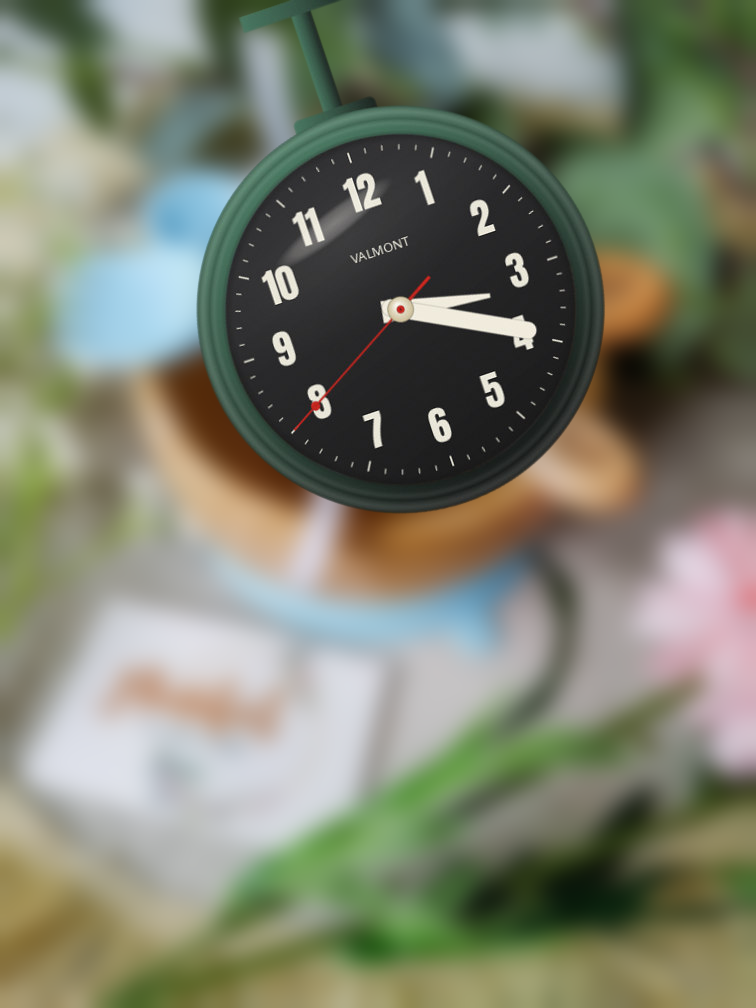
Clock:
3:19:40
